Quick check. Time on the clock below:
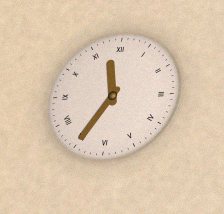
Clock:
11:35
